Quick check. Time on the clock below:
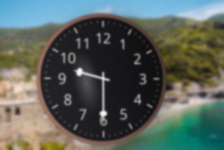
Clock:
9:30
